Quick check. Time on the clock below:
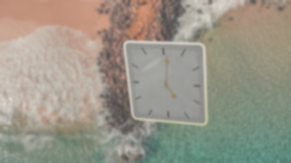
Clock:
5:01
